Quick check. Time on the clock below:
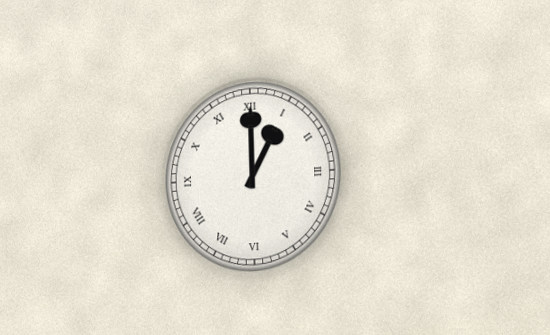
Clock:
1:00
